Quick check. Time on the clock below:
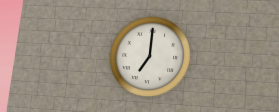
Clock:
7:00
